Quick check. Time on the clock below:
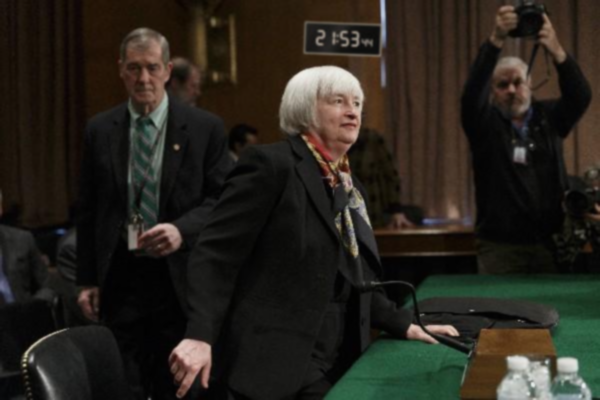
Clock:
21:53
